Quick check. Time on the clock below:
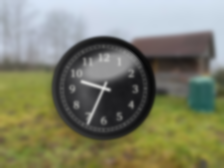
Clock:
9:34
